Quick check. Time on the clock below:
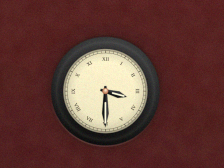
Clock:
3:30
